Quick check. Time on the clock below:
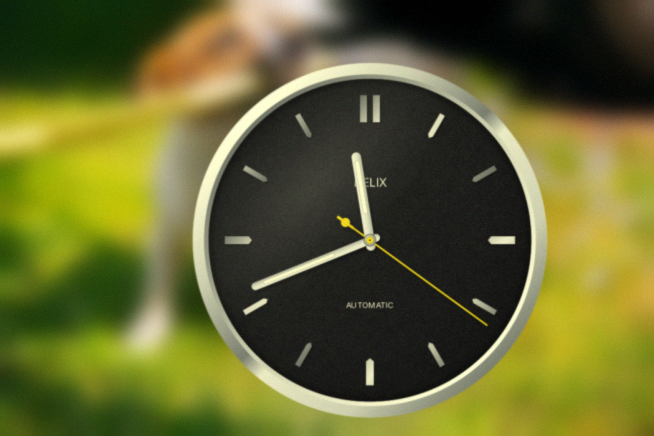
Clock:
11:41:21
